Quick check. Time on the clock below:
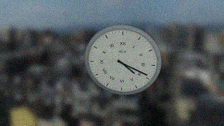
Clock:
4:19
